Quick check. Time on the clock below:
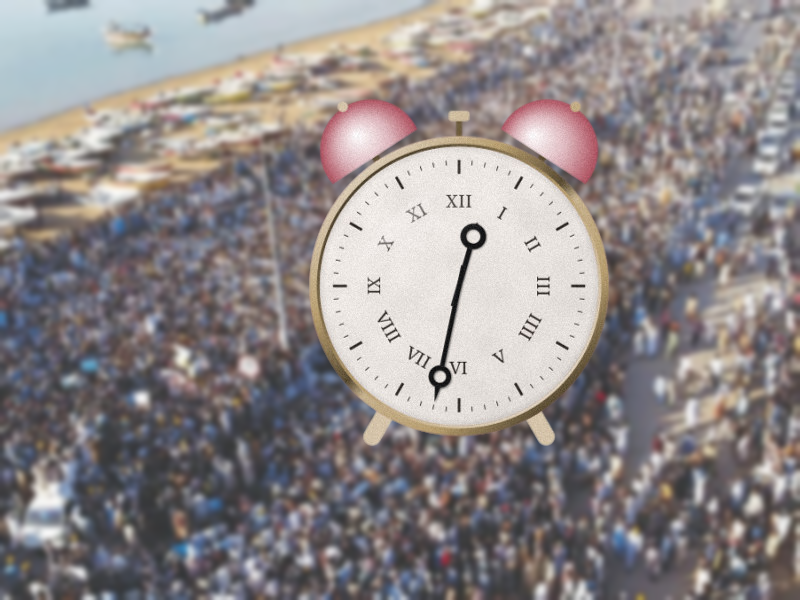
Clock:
12:32
